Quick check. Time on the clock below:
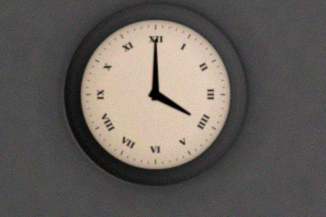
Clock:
4:00
